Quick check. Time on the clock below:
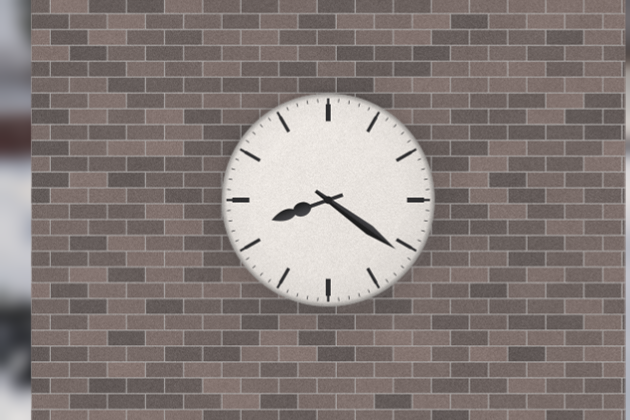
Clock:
8:21
